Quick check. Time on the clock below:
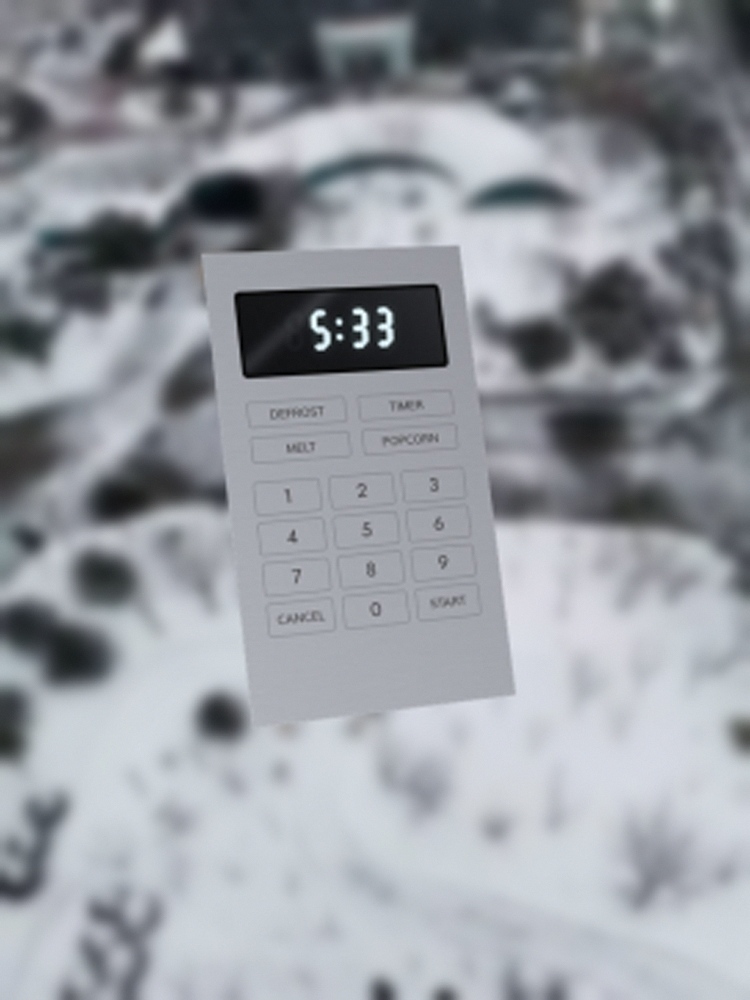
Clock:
5:33
